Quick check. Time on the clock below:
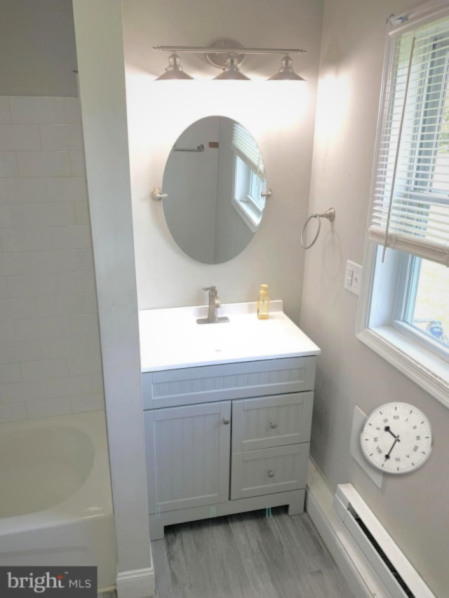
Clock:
10:35
